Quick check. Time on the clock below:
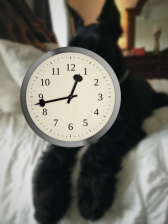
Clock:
12:43
